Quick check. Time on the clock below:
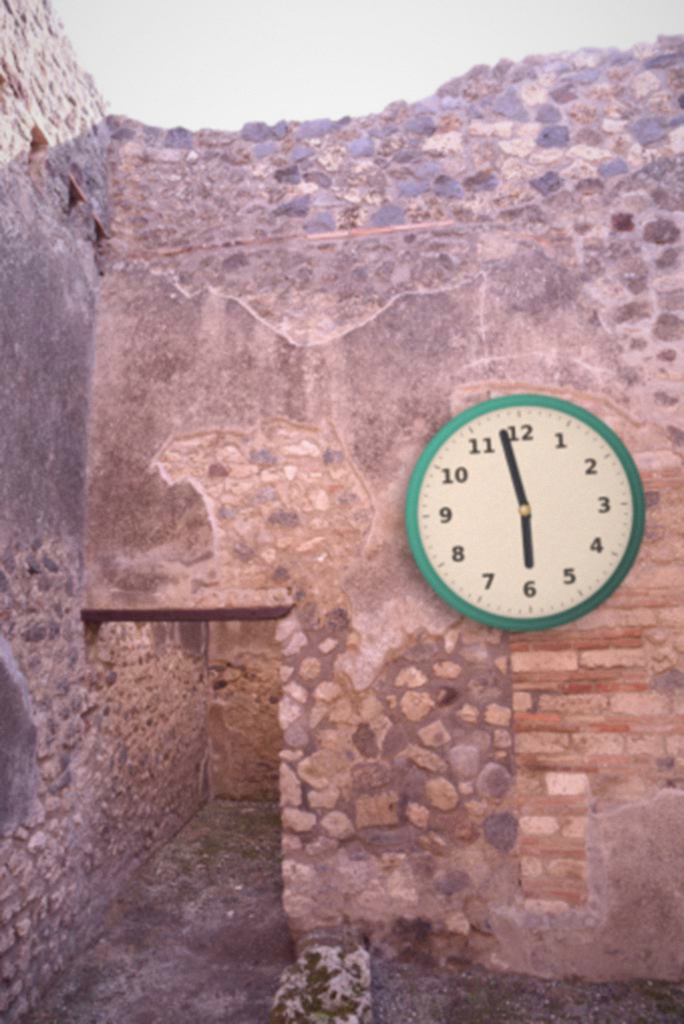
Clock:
5:58
